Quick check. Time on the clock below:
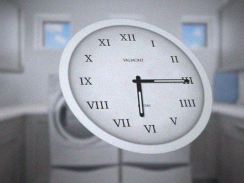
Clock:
6:15
